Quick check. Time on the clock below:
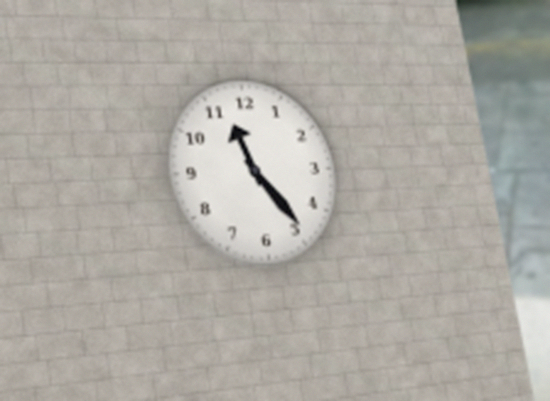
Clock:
11:24
